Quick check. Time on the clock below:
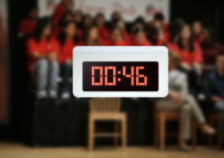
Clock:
0:46
